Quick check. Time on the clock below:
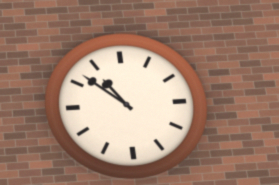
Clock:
10:52
